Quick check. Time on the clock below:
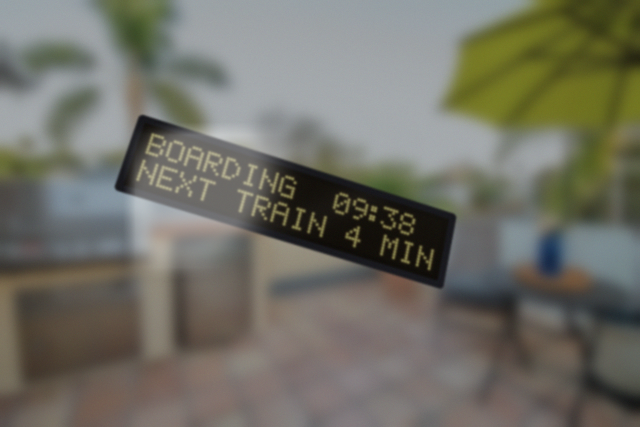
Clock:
9:38
